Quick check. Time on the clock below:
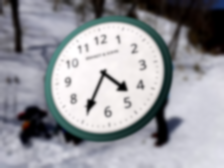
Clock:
4:35
